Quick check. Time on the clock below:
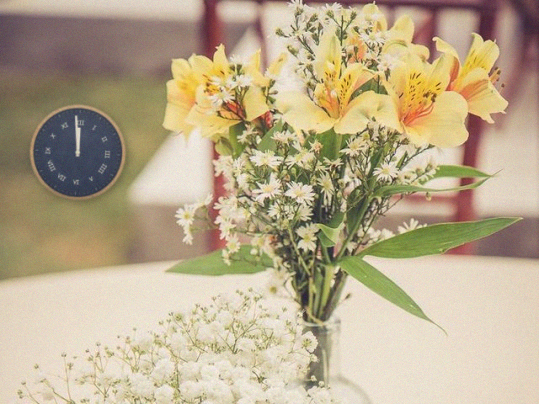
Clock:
11:59
